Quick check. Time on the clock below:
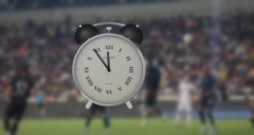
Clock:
11:54
